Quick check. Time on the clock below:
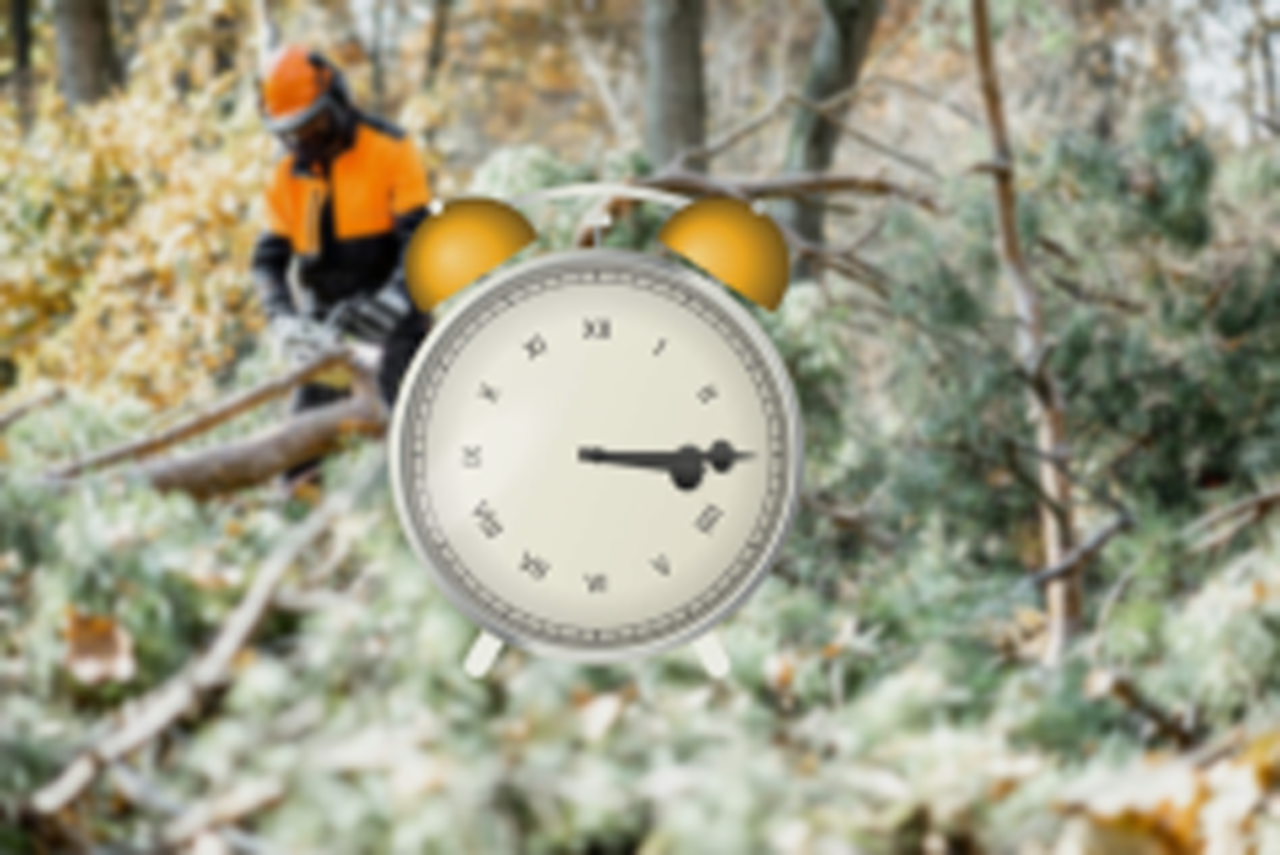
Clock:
3:15
